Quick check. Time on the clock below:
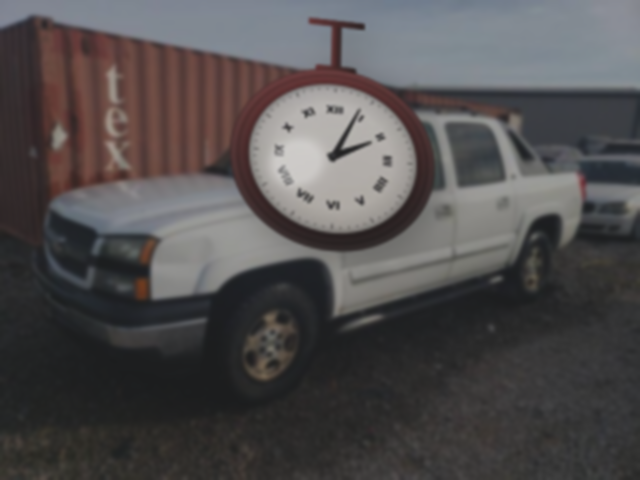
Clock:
2:04
